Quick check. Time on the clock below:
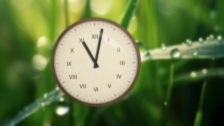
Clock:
11:02
